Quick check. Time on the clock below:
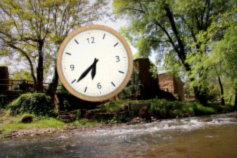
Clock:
6:39
